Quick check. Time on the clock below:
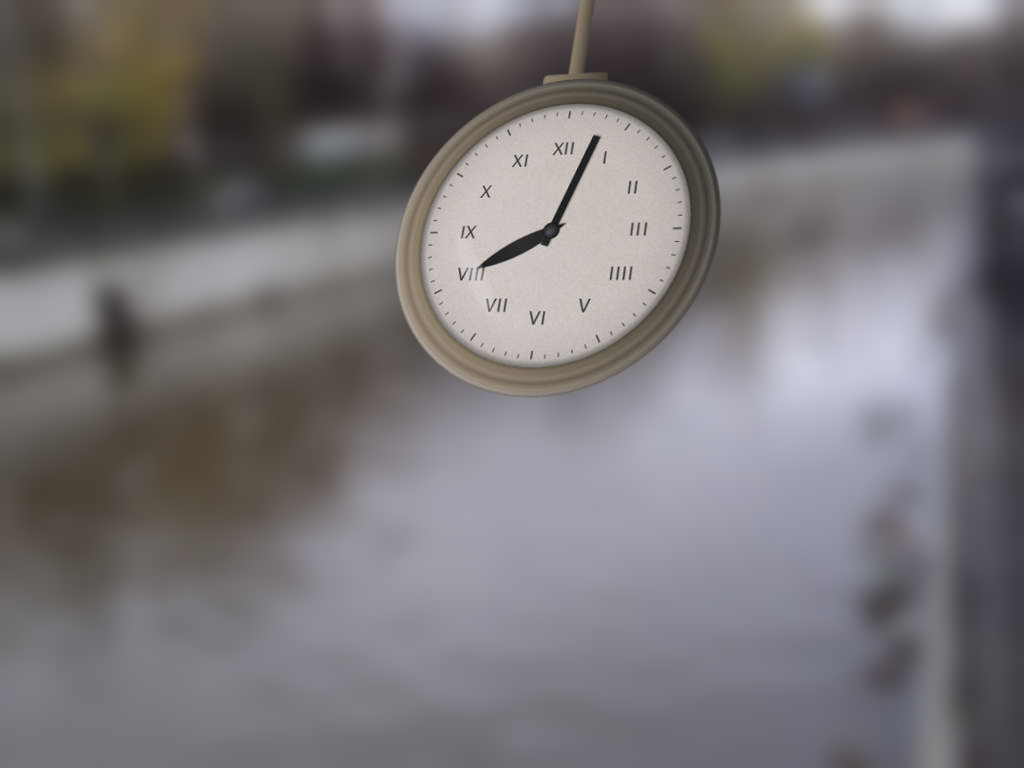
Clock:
8:03
